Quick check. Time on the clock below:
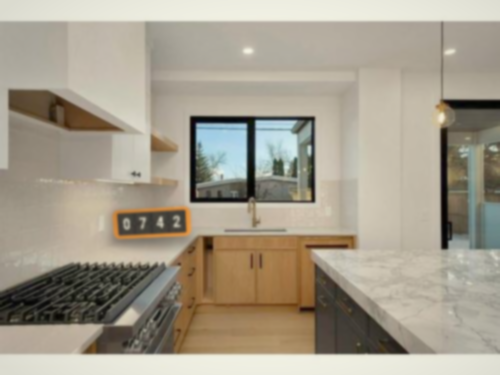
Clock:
7:42
